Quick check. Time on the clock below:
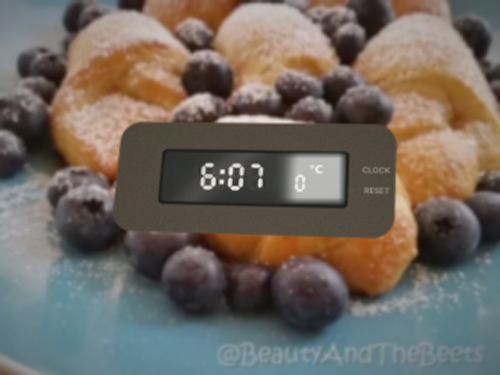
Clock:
6:07
